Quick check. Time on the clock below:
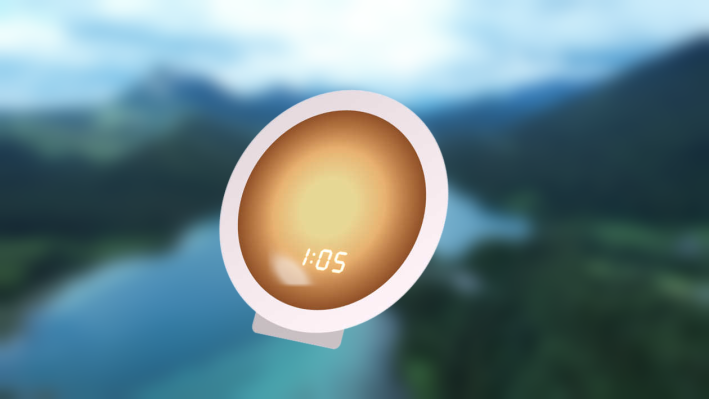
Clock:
1:05
